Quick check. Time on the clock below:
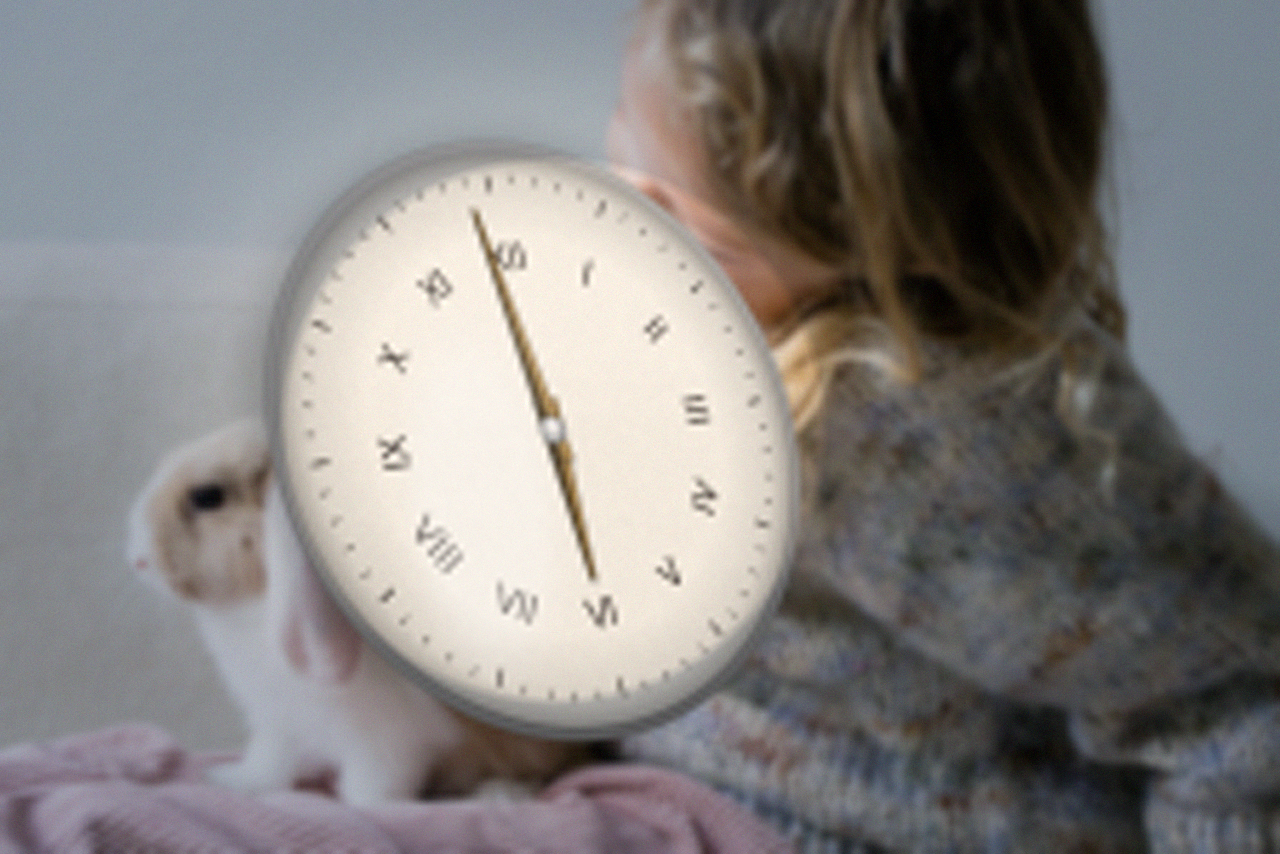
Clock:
5:59
